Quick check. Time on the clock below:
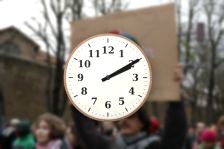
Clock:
2:10
